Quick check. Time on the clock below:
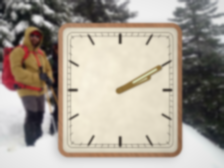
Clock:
2:10
